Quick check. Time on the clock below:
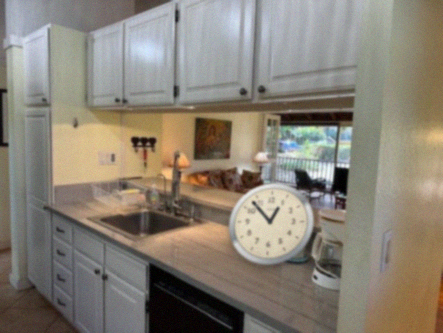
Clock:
12:53
